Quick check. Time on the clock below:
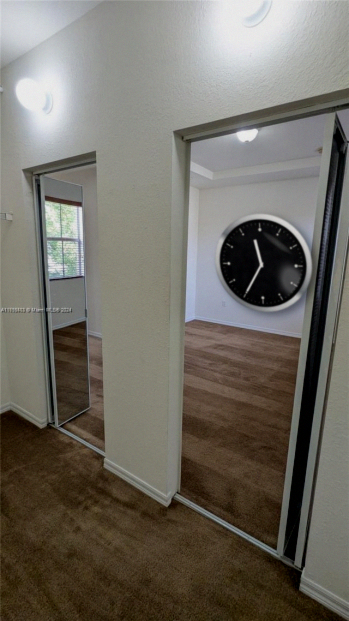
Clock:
11:35
